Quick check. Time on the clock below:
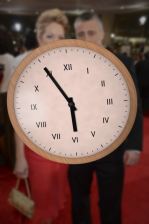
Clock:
5:55
